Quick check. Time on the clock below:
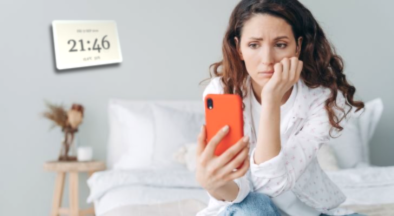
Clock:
21:46
